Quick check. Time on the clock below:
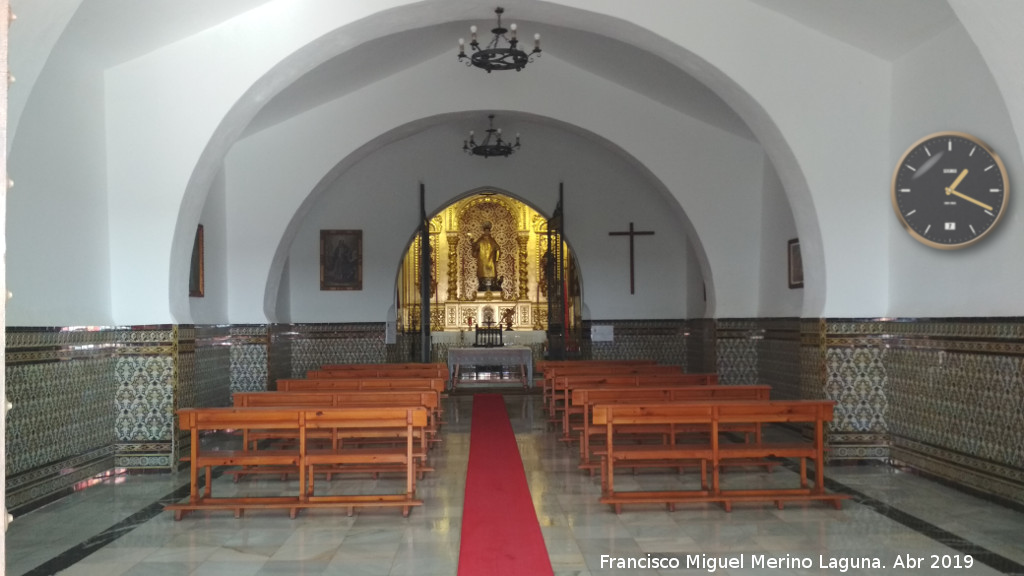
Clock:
1:19
